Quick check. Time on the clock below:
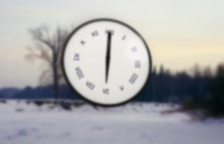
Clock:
6:00
